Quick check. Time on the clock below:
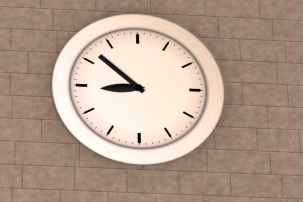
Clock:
8:52
